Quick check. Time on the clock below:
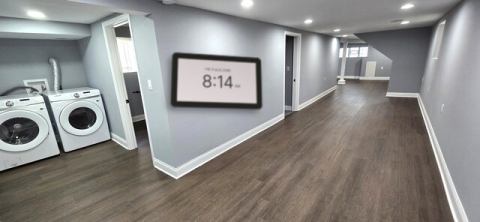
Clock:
8:14
